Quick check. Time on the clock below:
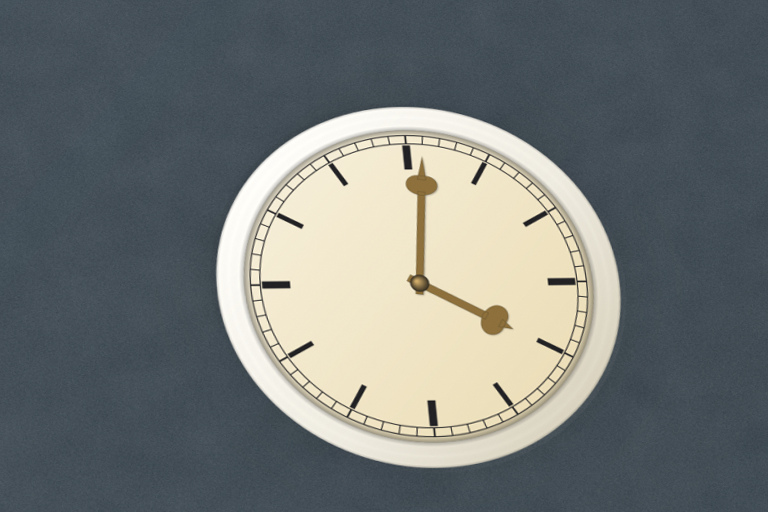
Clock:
4:01
